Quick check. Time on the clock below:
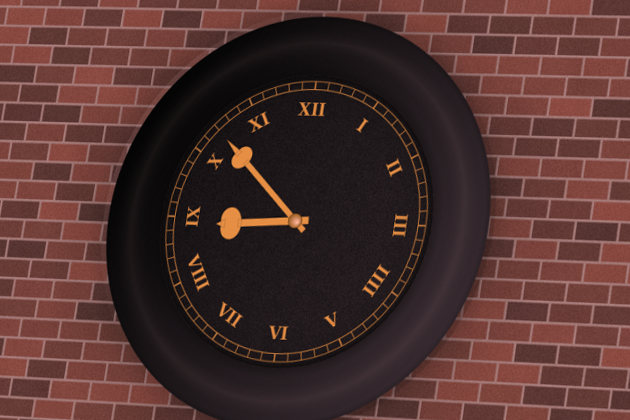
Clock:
8:52
